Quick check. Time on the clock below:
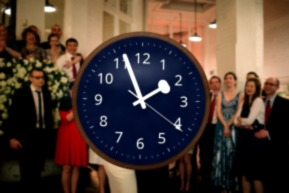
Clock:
1:56:21
